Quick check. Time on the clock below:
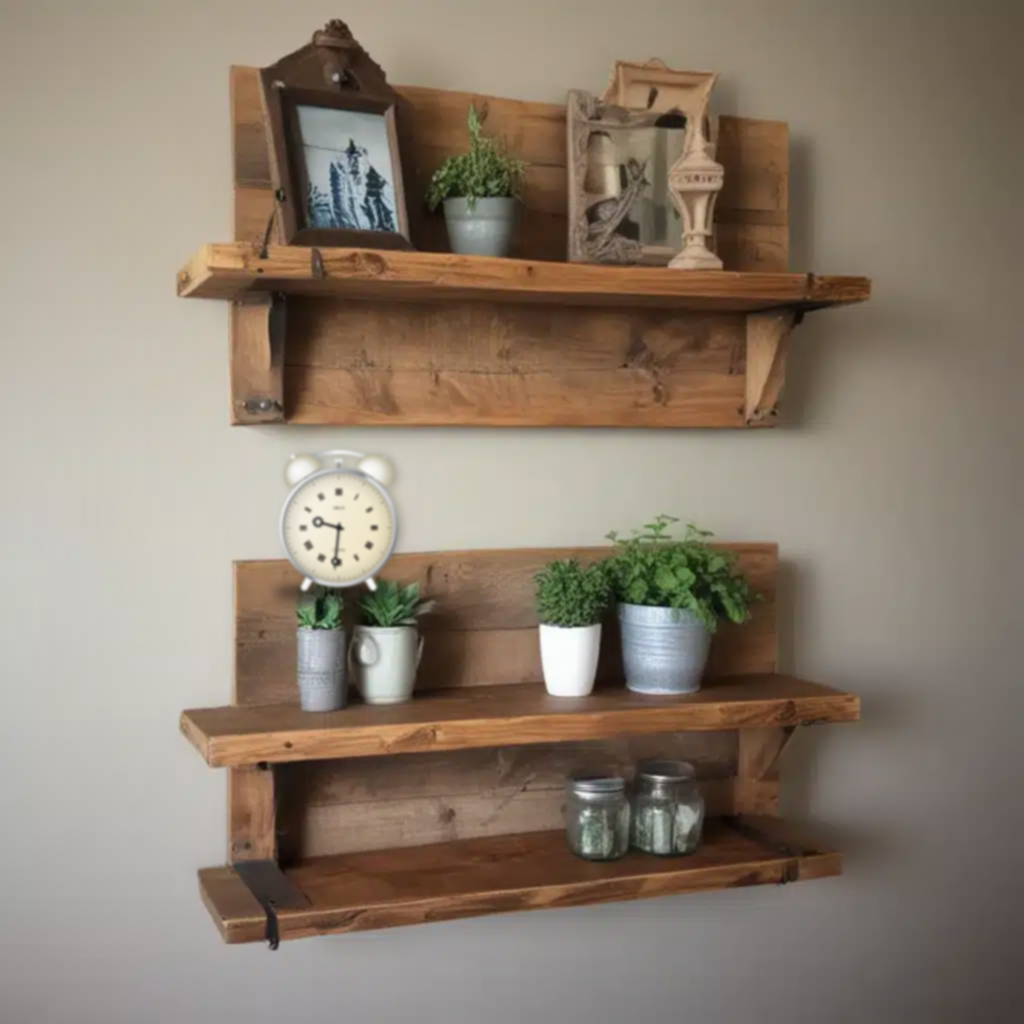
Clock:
9:31
